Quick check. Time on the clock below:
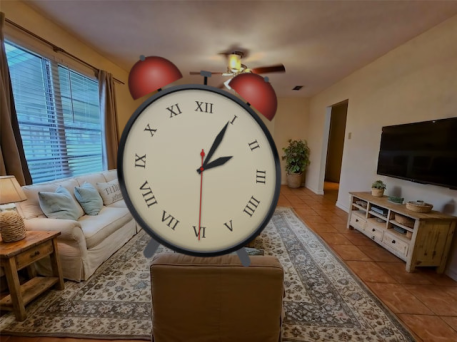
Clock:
2:04:30
